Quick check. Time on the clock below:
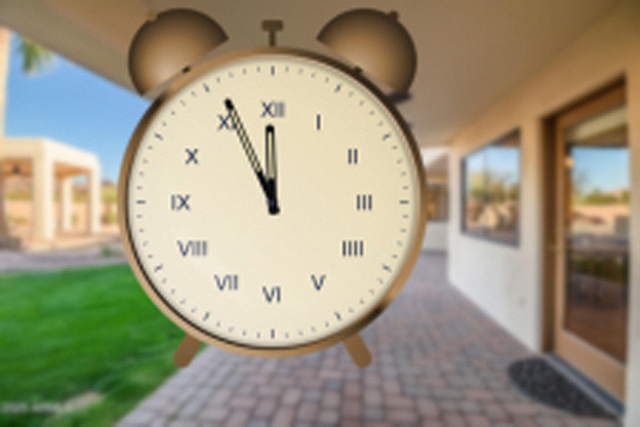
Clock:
11:56
